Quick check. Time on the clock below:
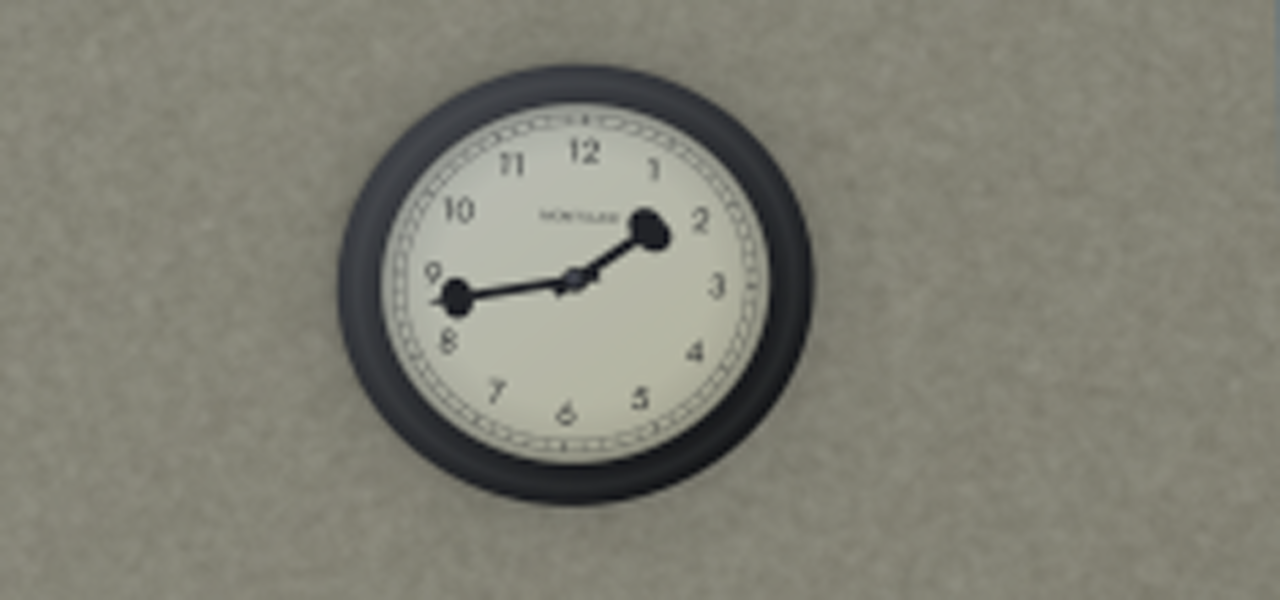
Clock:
1:43
